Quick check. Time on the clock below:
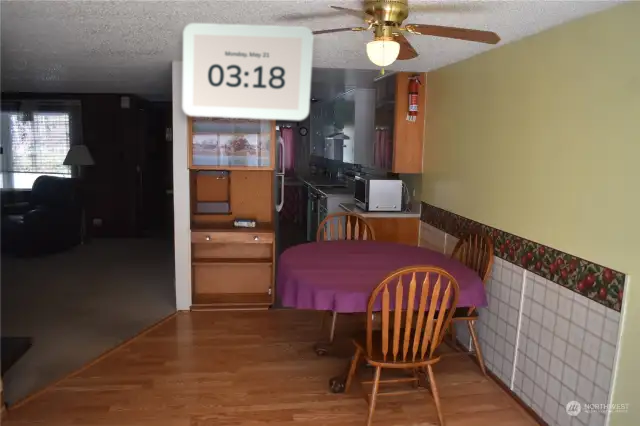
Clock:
3:18
